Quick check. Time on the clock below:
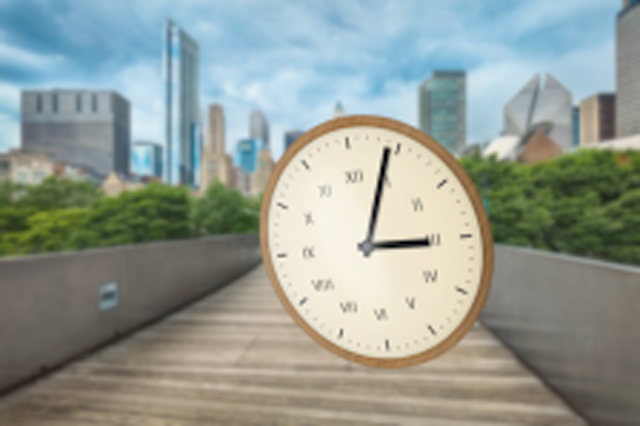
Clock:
3:04
